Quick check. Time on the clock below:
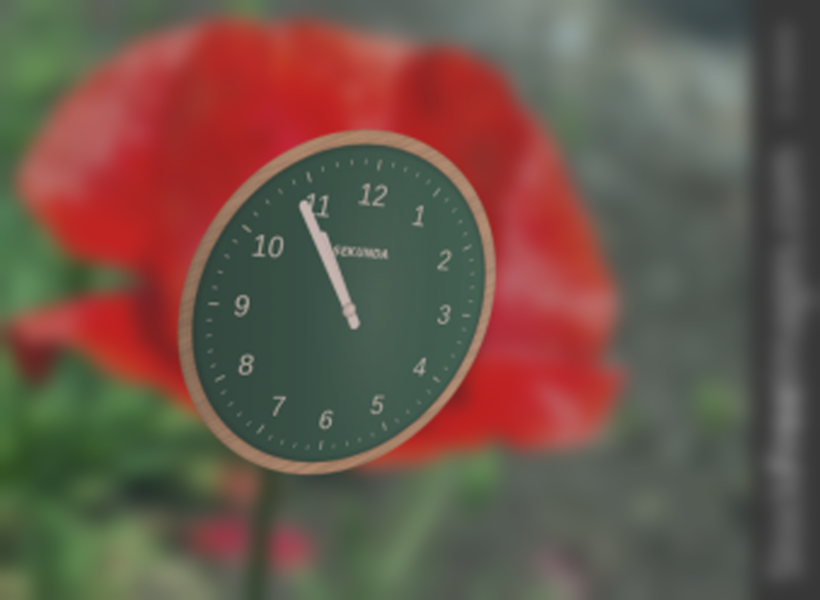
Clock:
10:54
